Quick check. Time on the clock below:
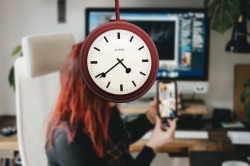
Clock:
4:39
